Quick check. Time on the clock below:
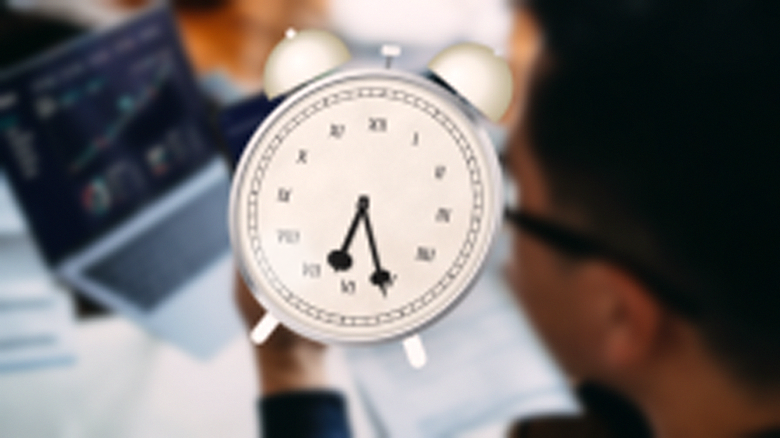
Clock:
6:26
